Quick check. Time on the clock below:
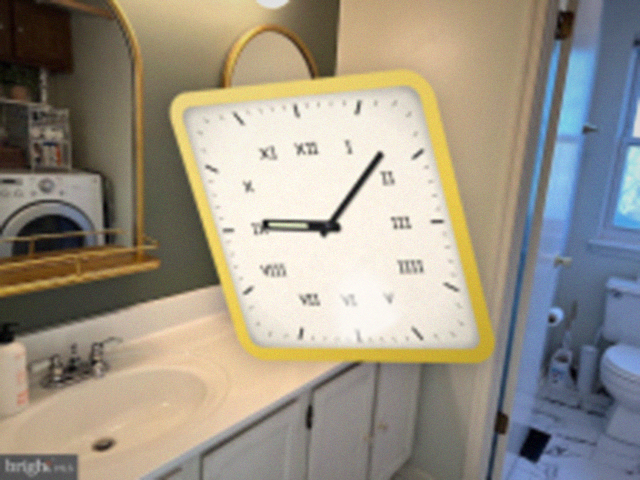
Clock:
9:08
